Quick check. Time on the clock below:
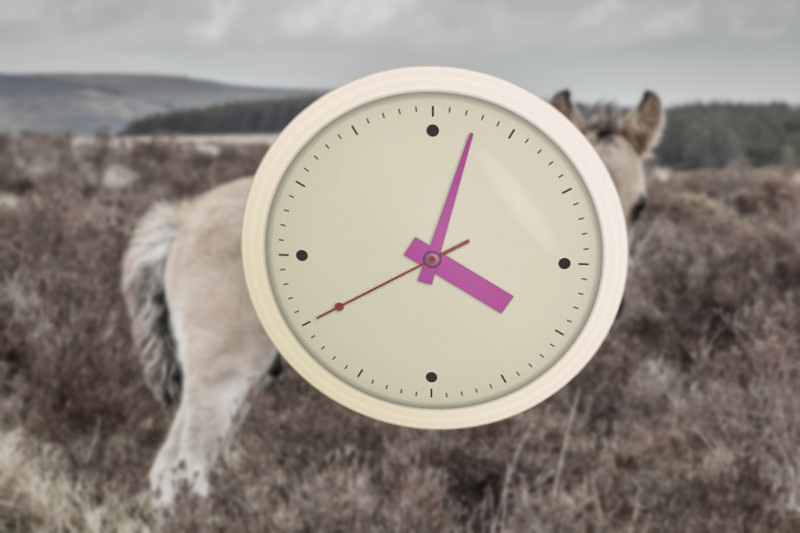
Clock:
4:02:40
